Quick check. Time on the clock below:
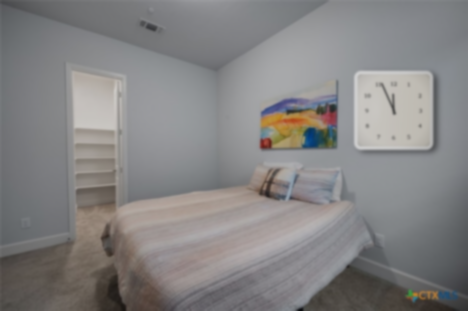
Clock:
11:56
